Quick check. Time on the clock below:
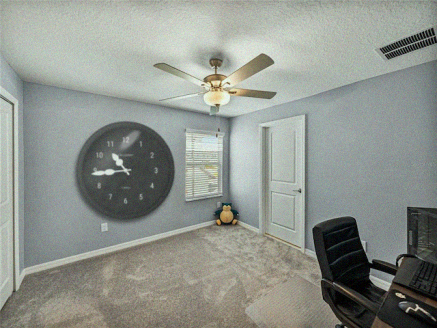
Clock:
10:44
